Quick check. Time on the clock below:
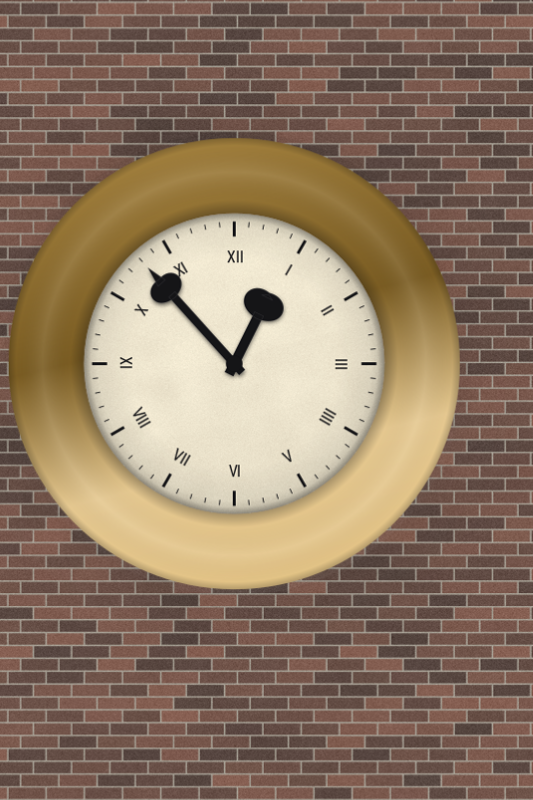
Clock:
12:53
